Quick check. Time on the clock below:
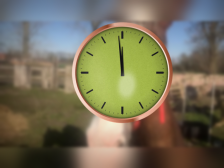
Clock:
11:59
